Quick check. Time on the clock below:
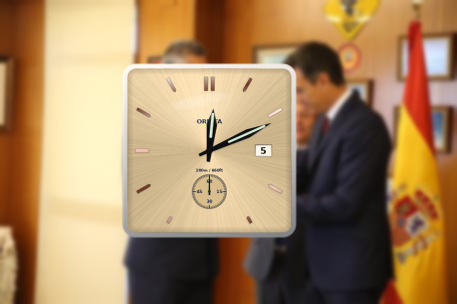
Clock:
12:11
